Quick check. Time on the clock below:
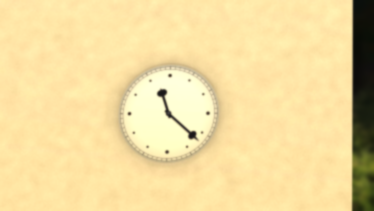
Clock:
11:22
